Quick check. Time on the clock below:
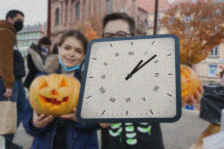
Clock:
1:08
